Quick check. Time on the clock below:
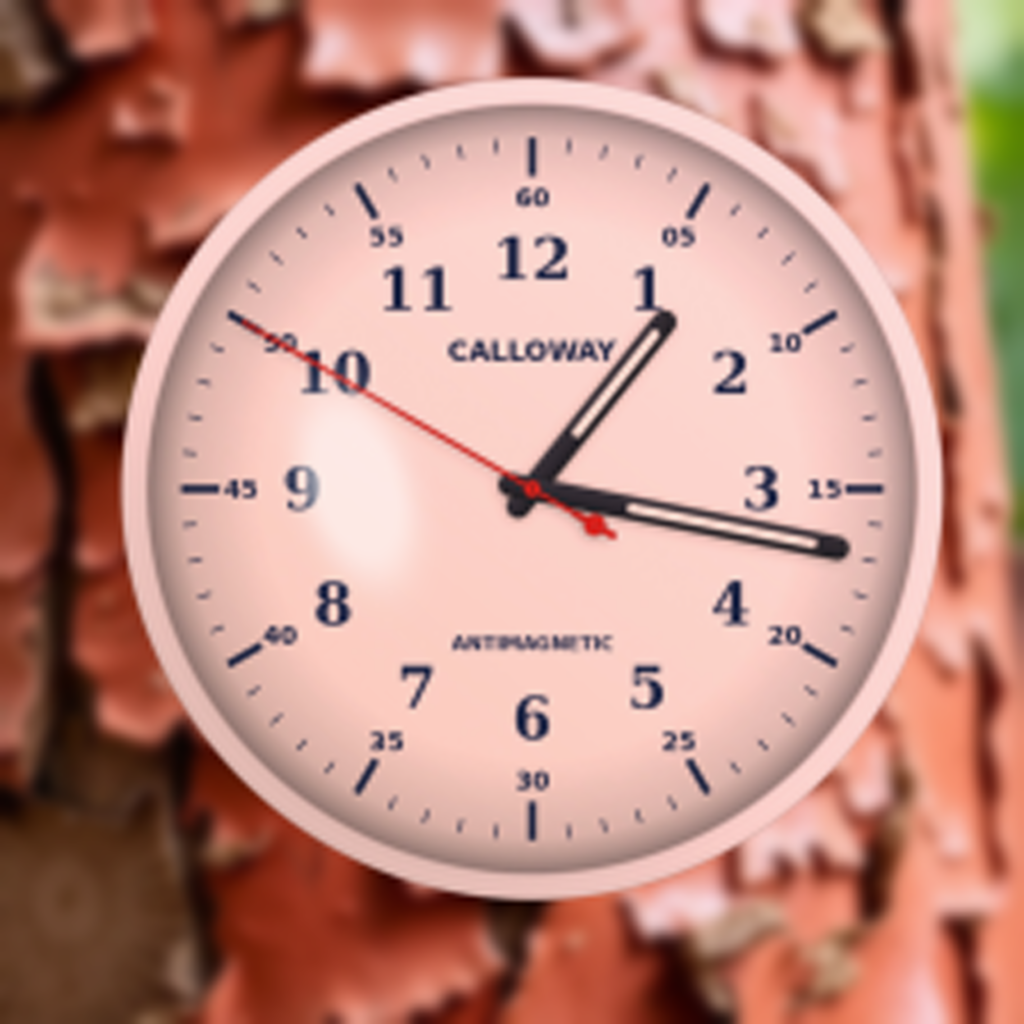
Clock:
1:16:50
